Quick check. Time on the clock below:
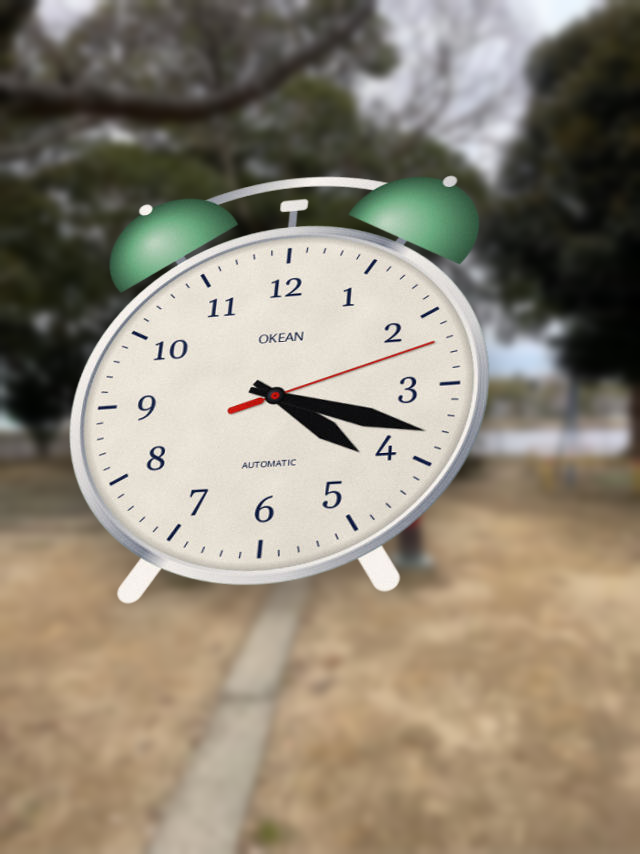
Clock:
4:18:12
